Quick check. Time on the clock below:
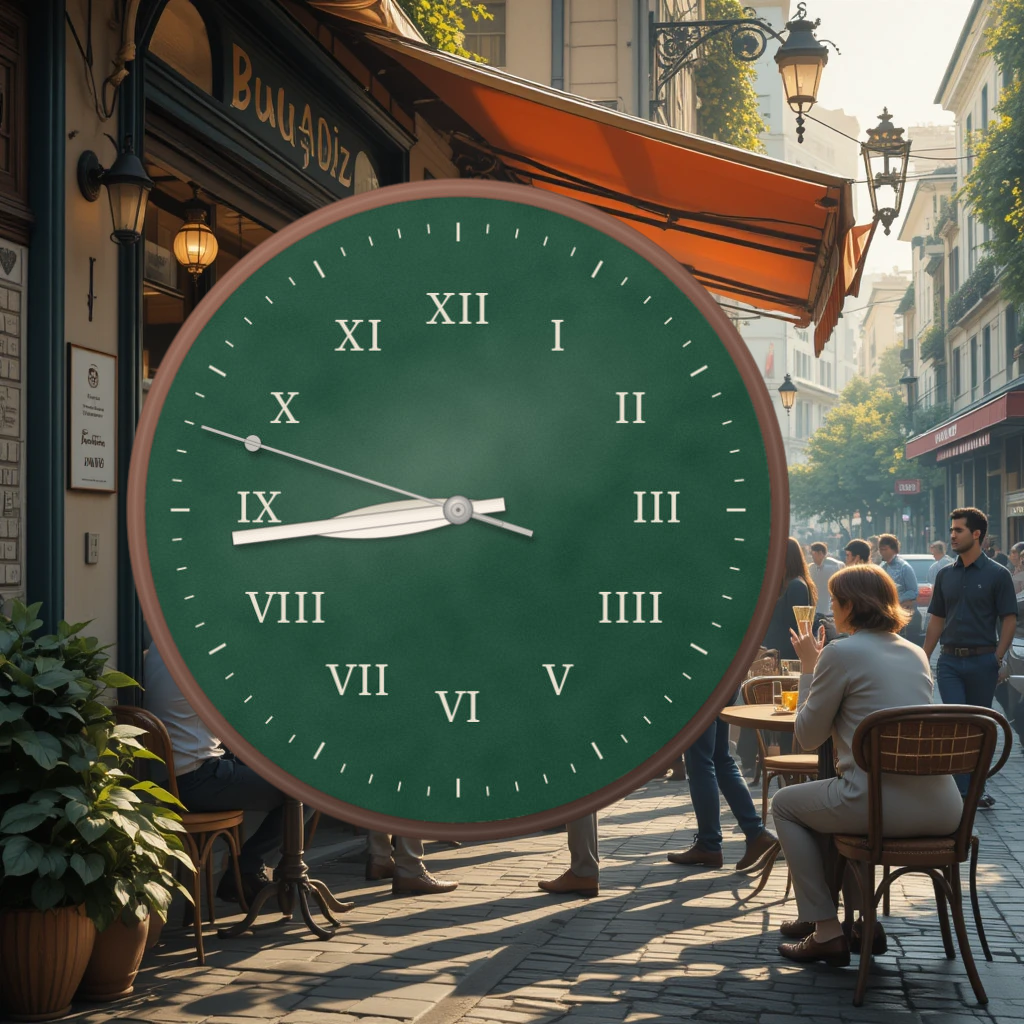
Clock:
8:43:48
